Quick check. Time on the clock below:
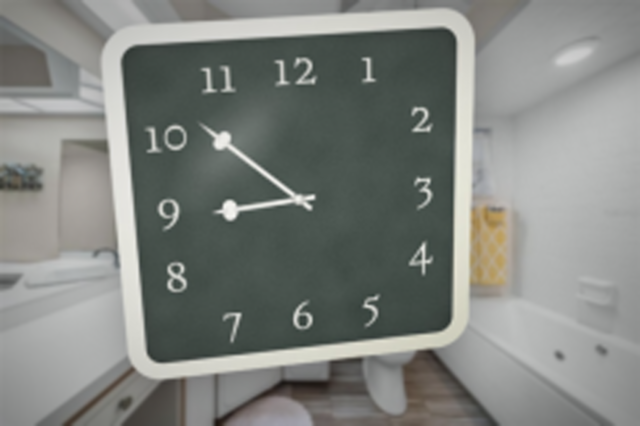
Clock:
8:52
